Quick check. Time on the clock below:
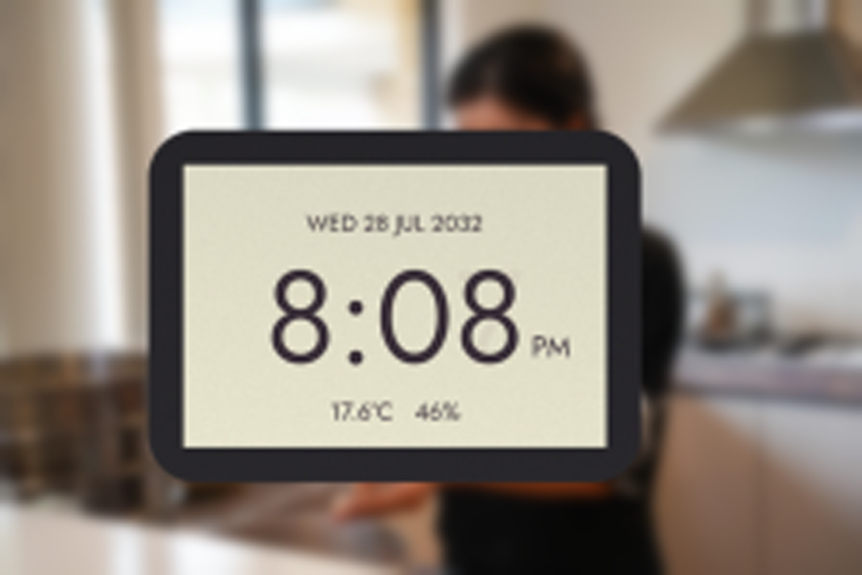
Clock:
8:08
